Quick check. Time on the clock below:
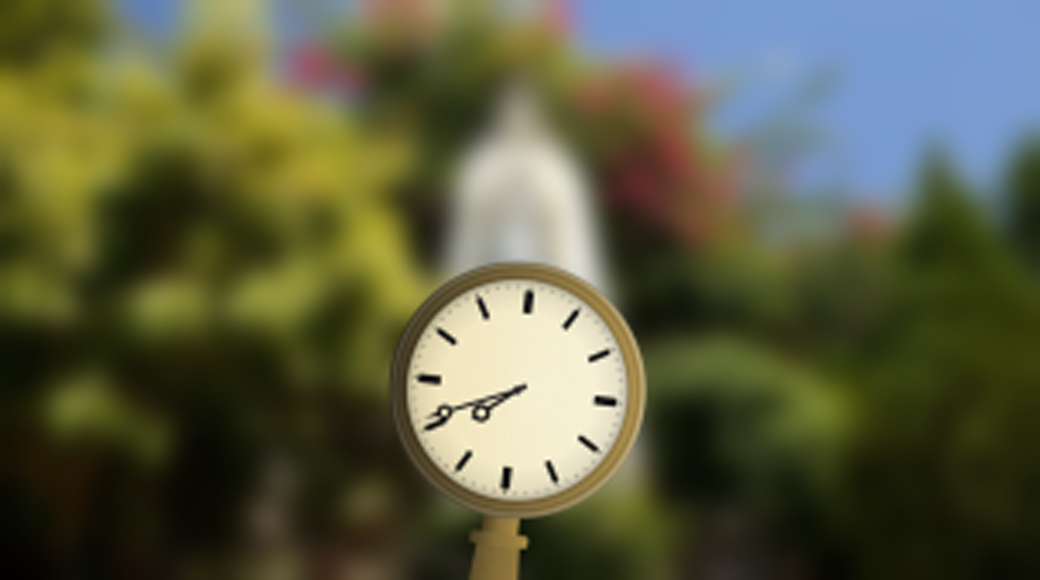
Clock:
7:41
